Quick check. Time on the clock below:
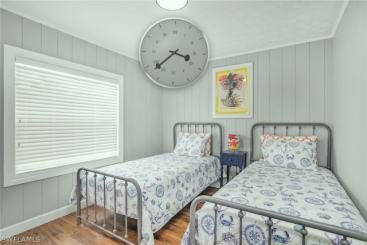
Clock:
3:38
